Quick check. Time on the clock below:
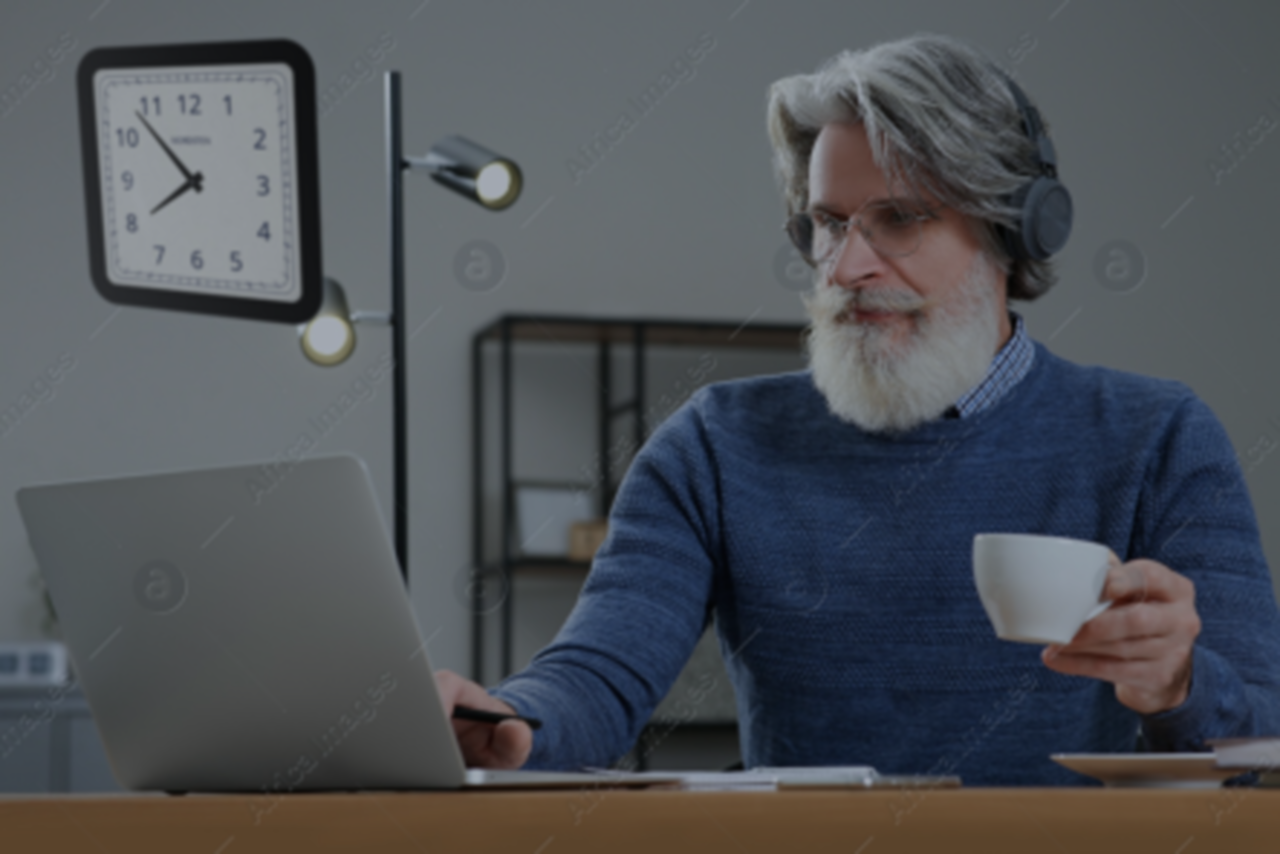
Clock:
7:53
